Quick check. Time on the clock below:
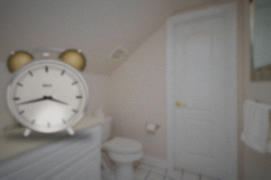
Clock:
3:43
